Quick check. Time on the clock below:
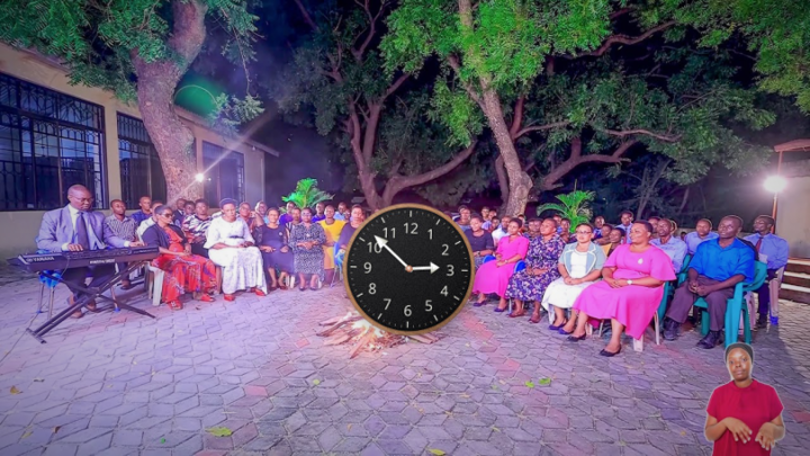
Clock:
2:52
